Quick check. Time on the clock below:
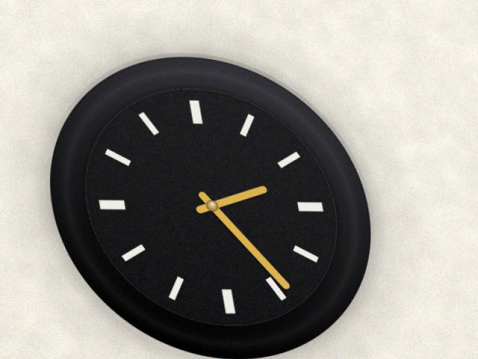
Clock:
2:24
